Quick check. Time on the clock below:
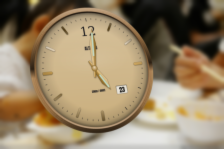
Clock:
5:01
